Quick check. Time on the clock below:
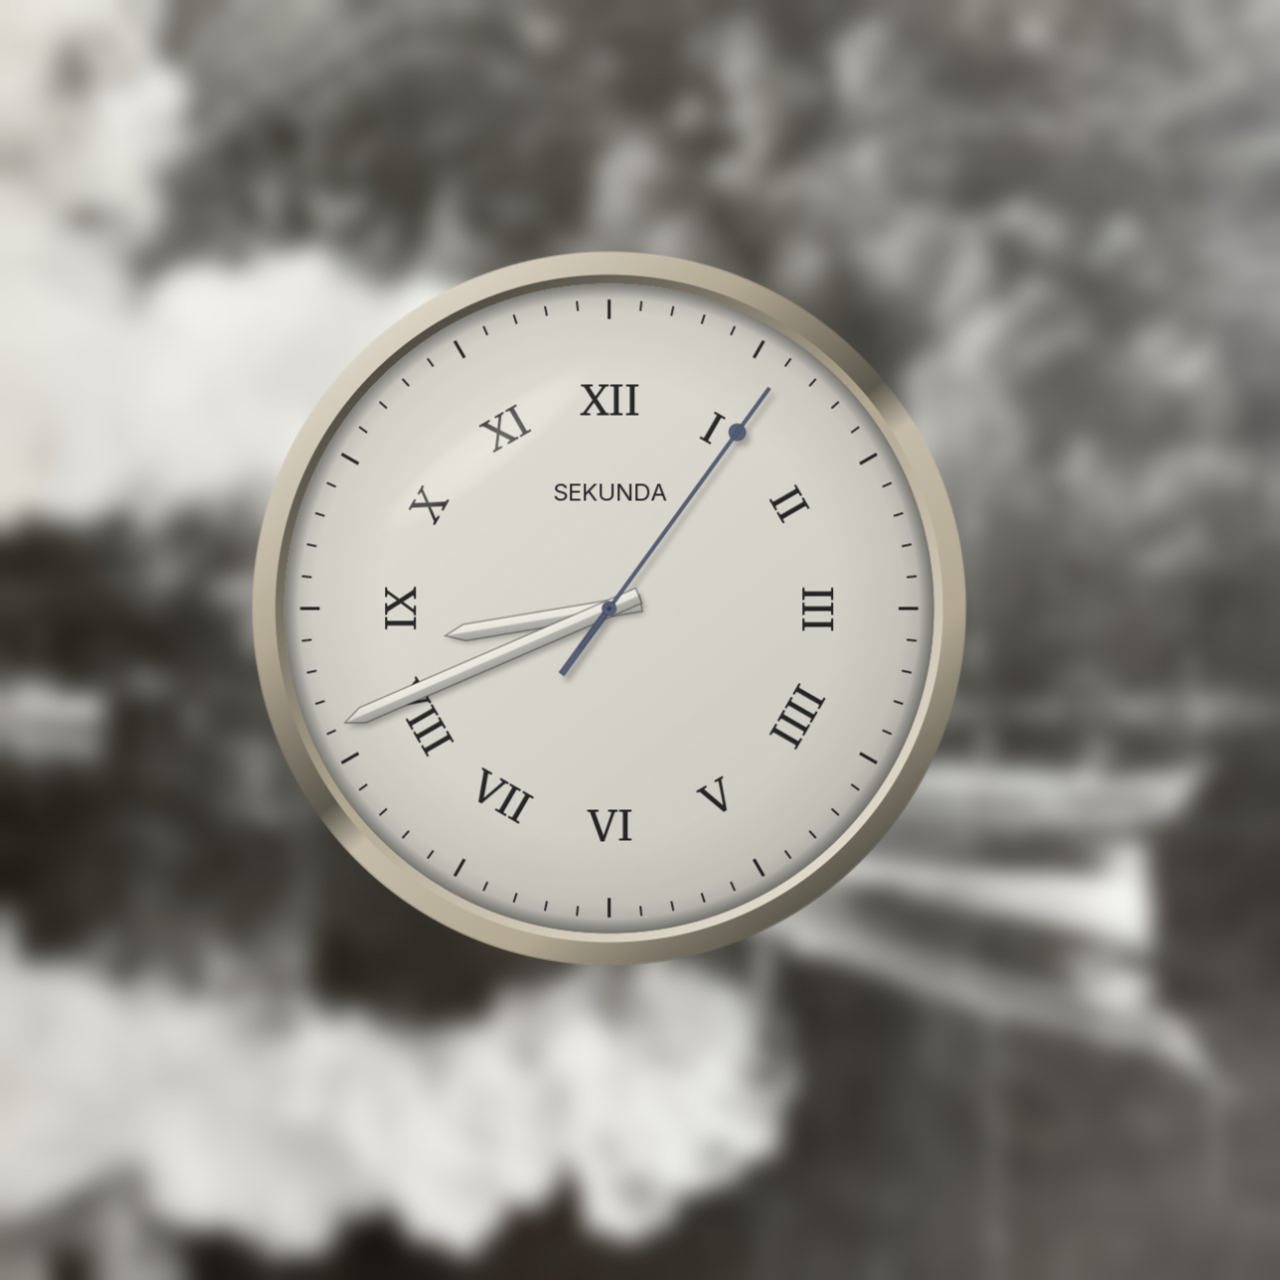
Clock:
8:41:06
